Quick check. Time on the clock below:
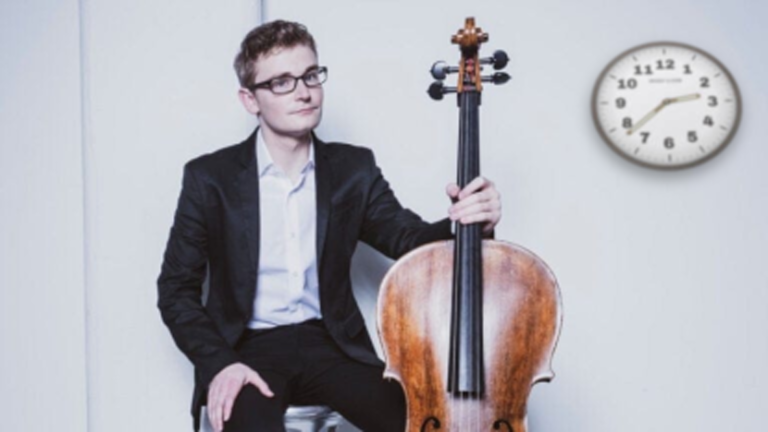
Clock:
2:38
